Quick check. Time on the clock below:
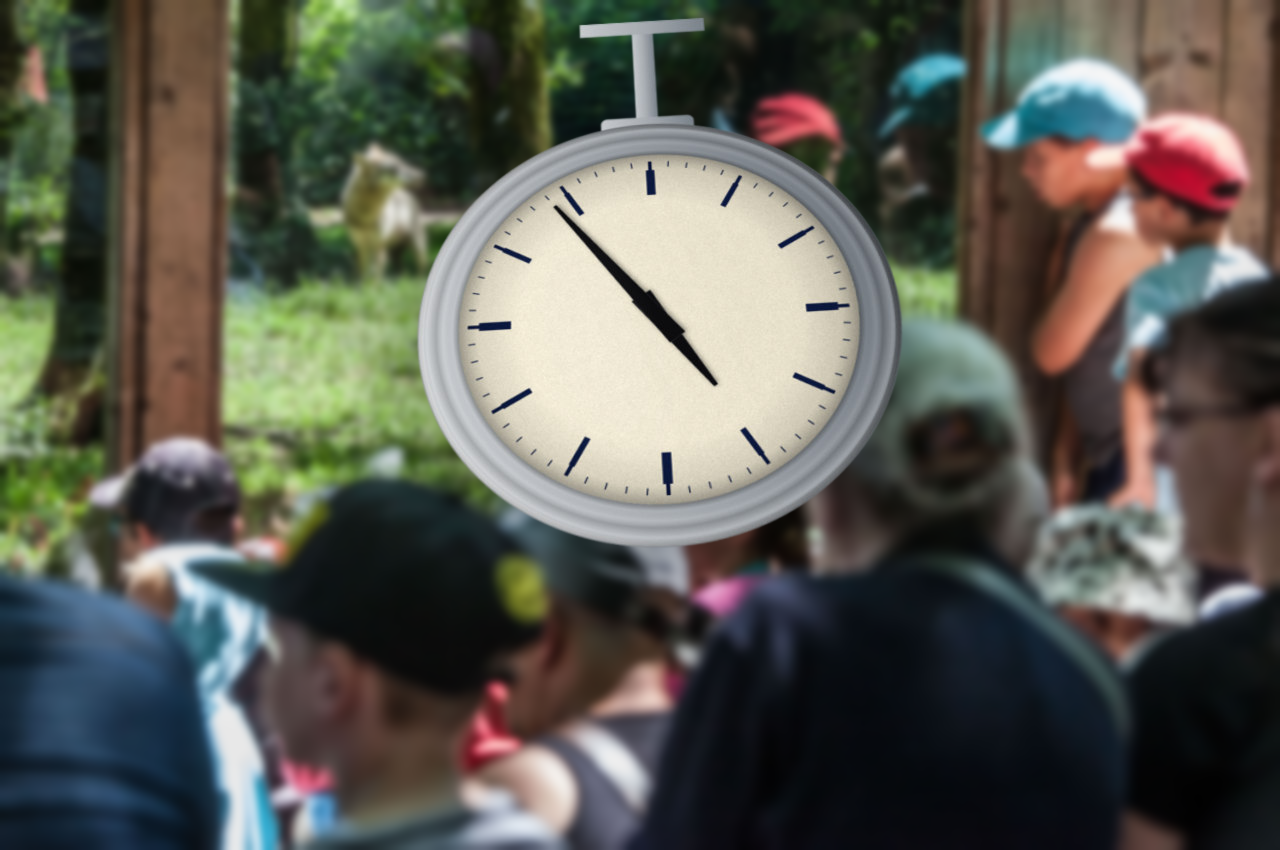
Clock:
4:54
